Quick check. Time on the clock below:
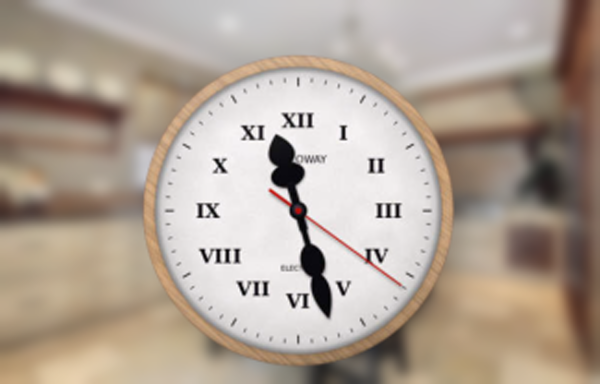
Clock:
11:27:21
